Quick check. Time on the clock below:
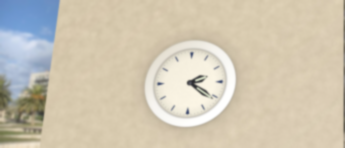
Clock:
2:21
